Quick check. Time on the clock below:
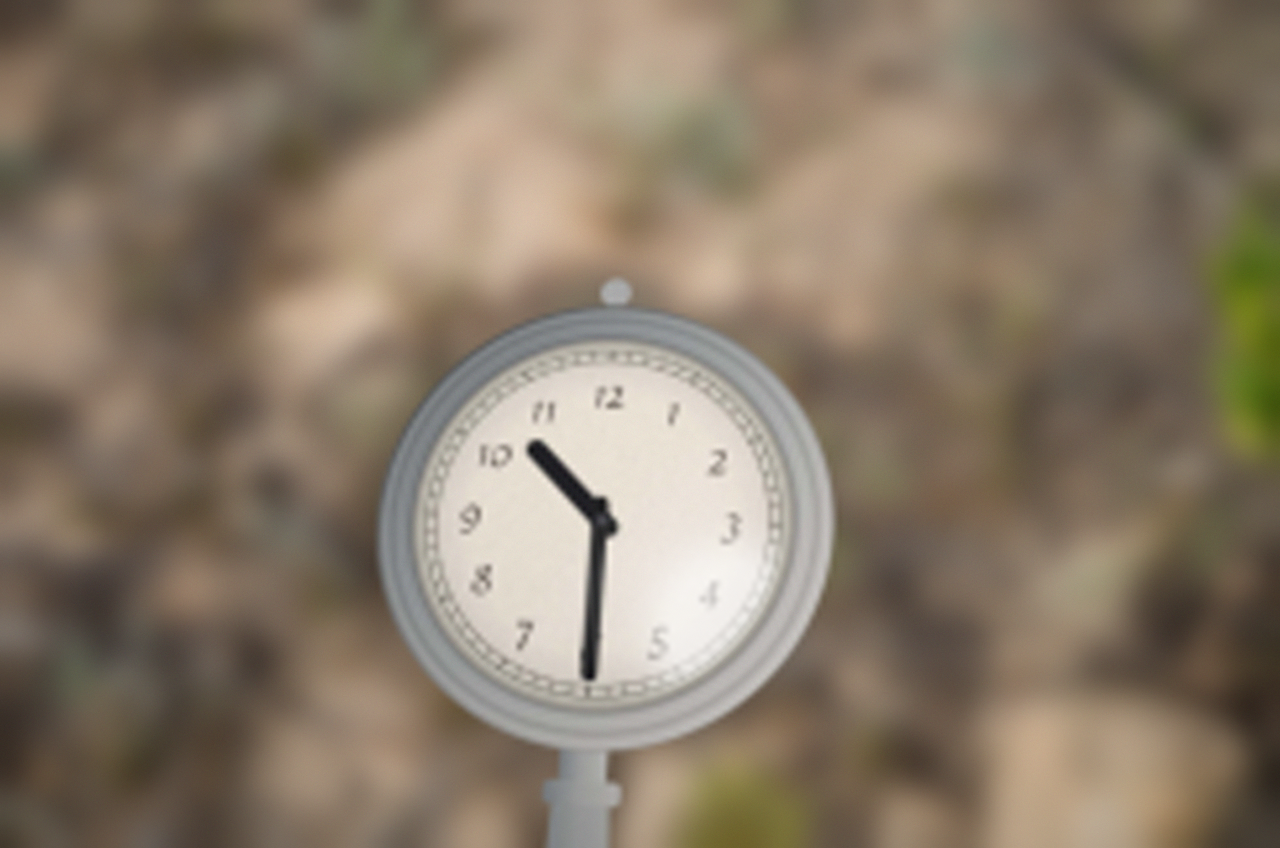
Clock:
10:30
